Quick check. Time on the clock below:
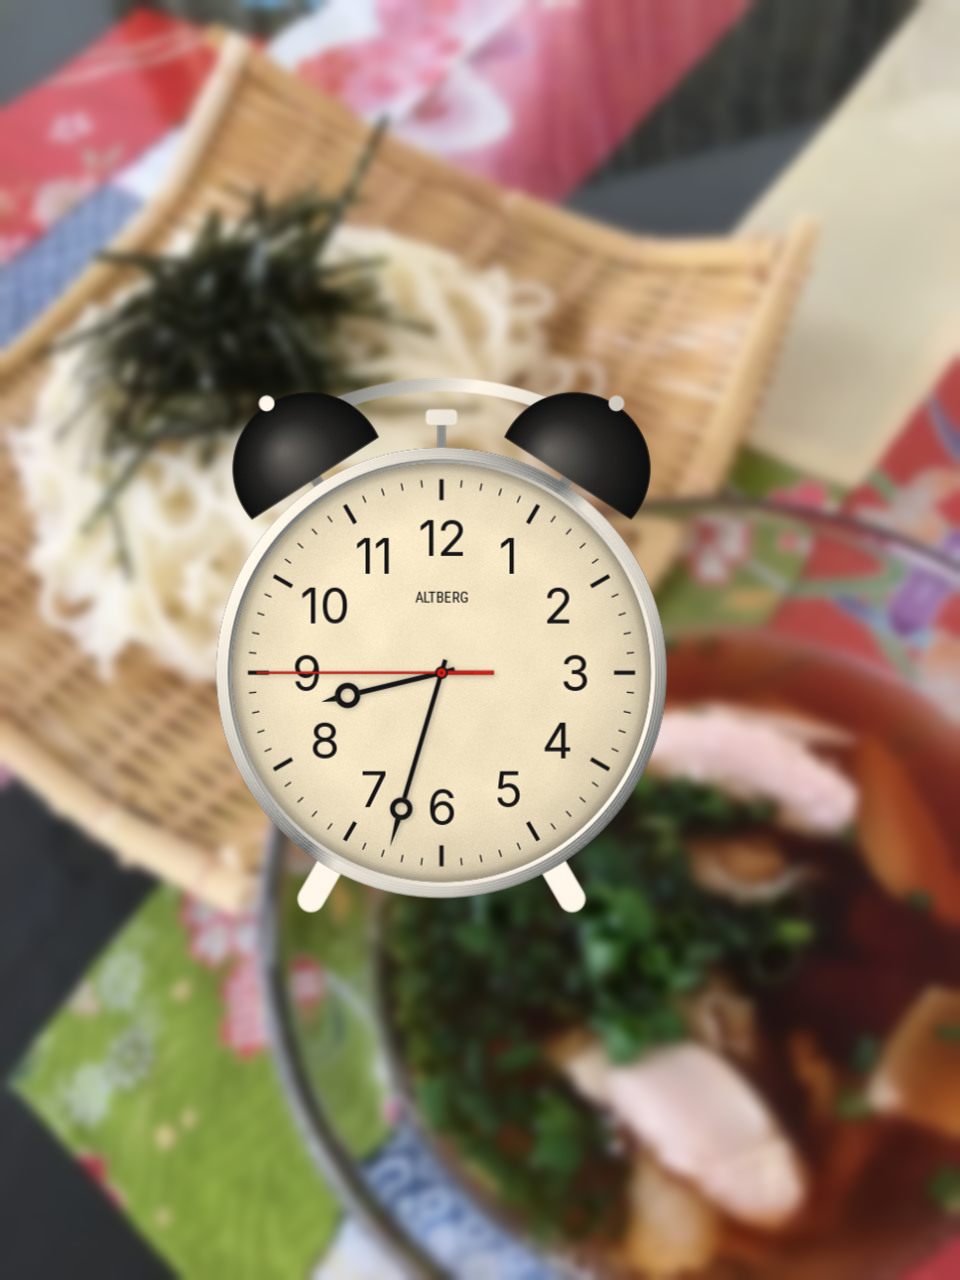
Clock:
8:32:45
